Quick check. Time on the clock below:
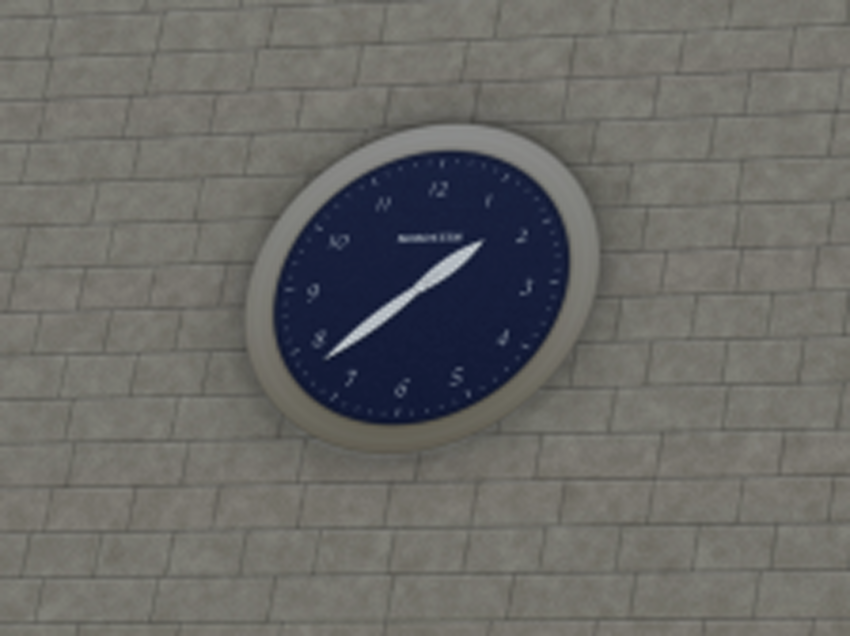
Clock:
1:38
